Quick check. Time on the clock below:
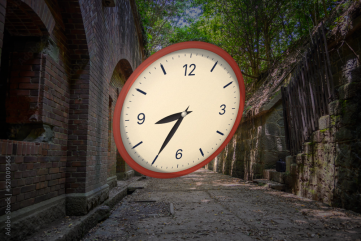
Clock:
8:35
